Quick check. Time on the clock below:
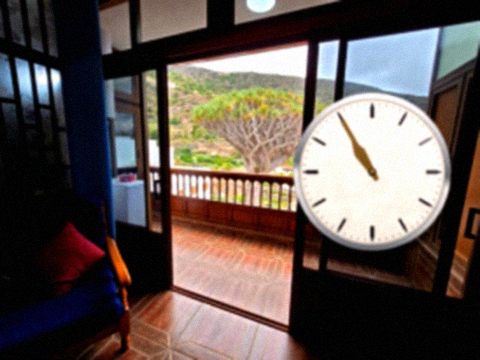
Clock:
10:55
